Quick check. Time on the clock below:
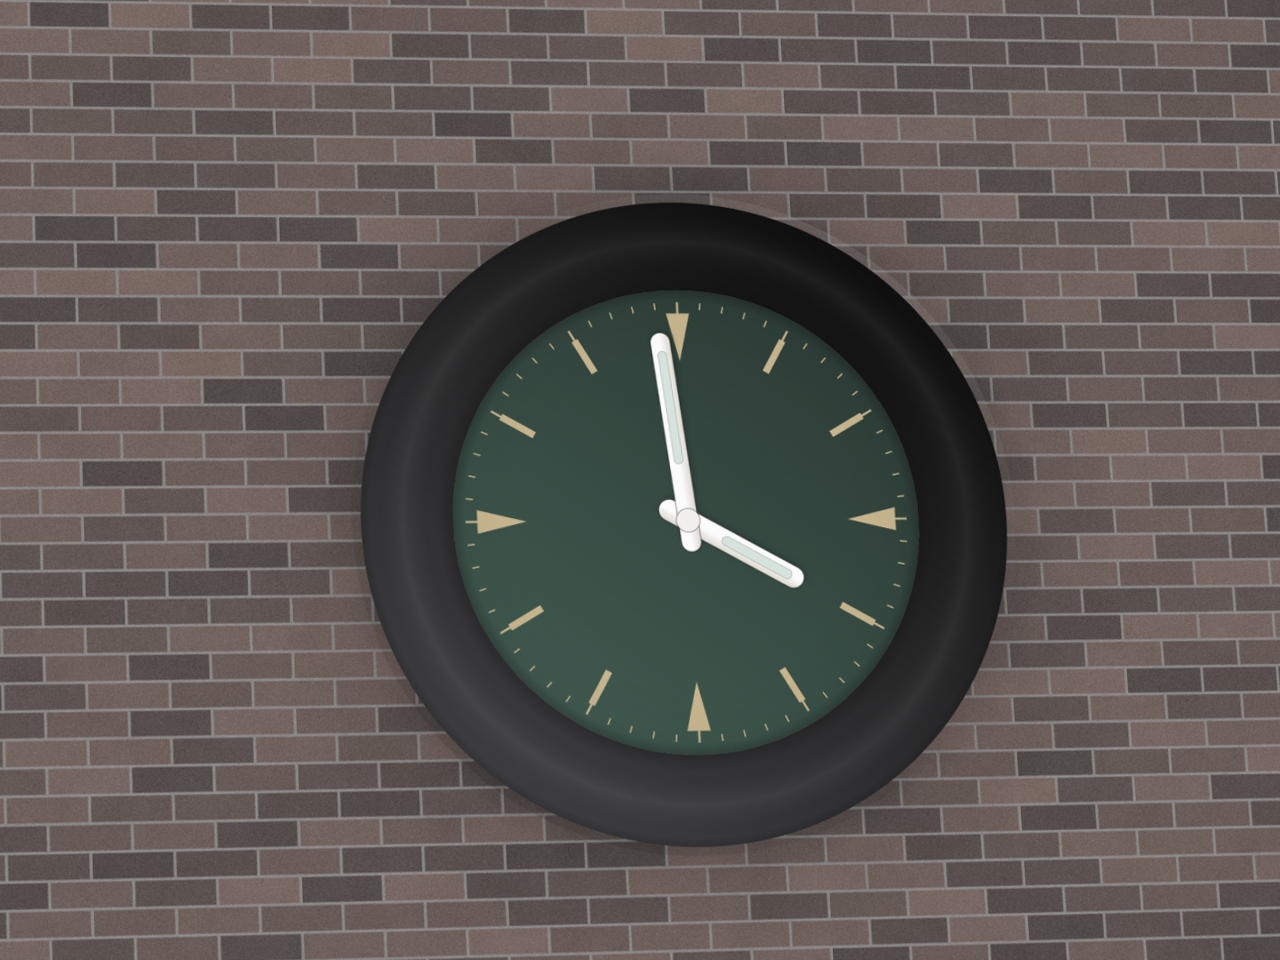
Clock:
3:59
